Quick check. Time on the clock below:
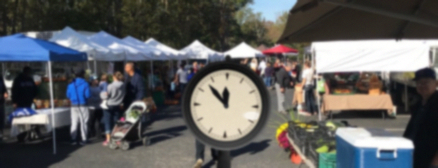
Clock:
11:53
